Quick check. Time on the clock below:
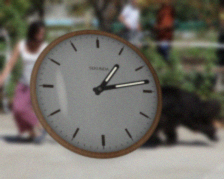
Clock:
1:13
